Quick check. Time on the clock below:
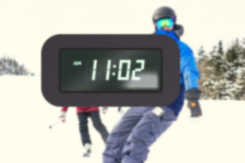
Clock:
11:02
